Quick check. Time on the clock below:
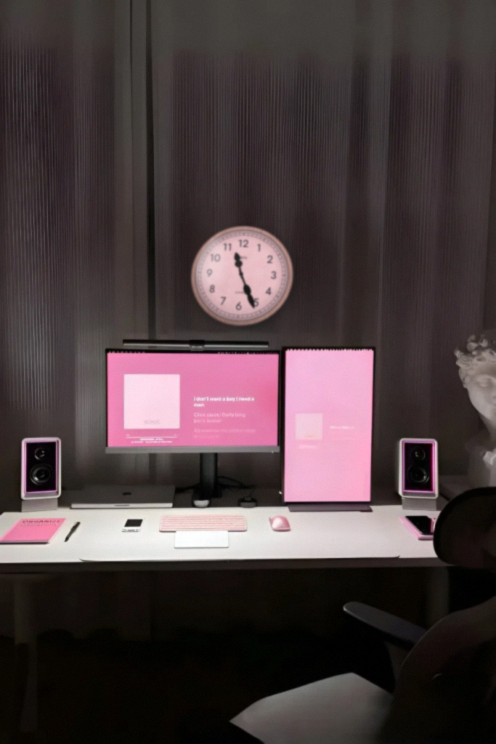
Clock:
11:26
